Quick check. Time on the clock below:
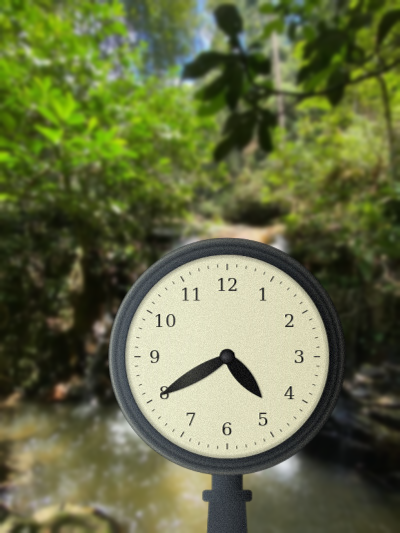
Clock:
4:40
